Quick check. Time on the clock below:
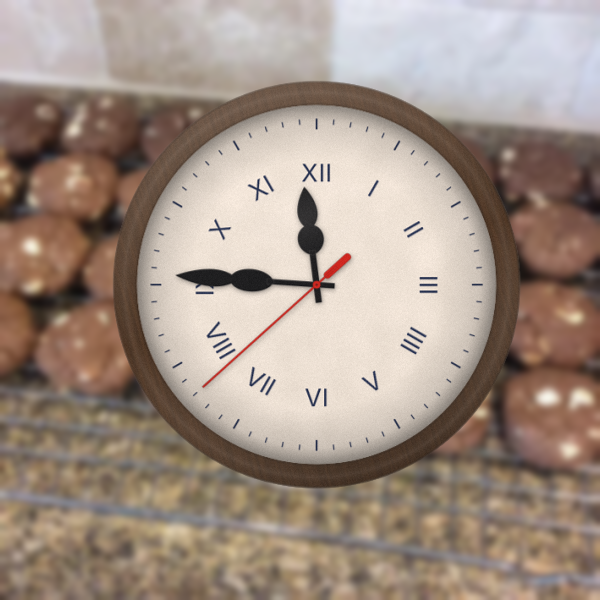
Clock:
11:45:38
